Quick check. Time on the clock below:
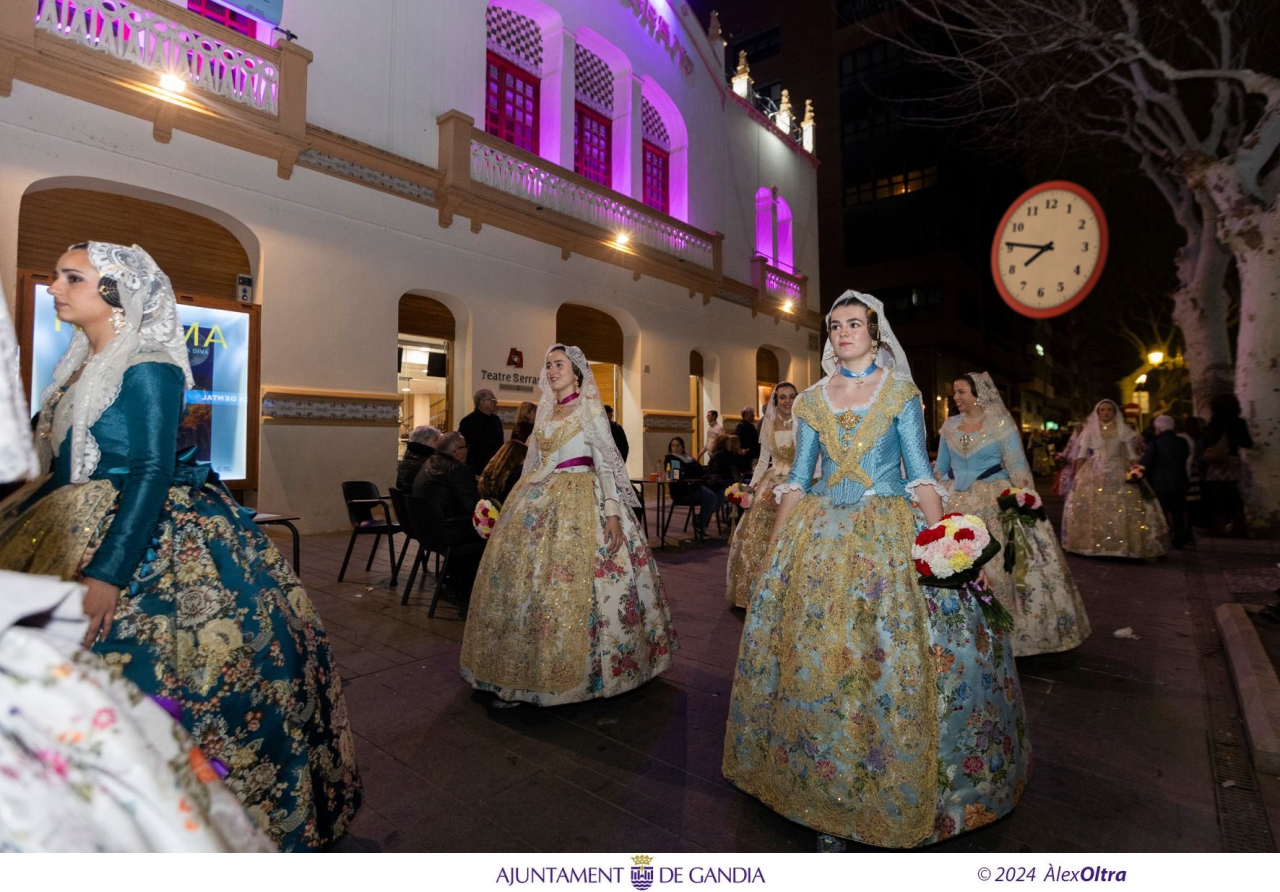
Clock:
7:46
